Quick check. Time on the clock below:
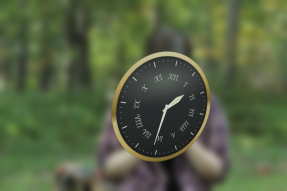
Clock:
1:31
